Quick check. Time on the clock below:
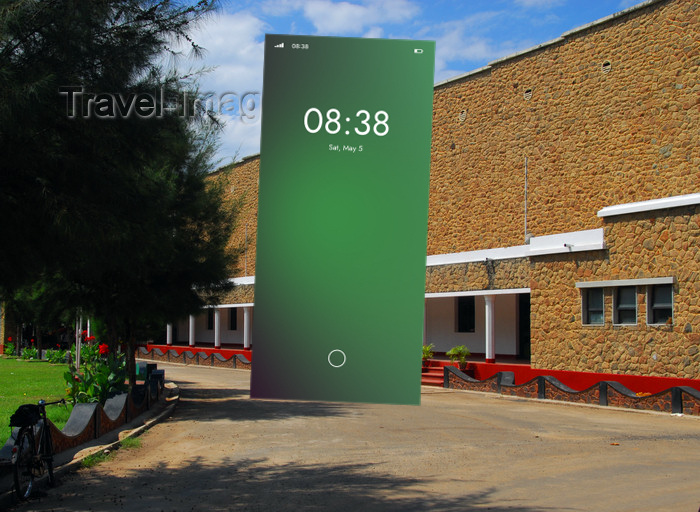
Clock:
8:38
